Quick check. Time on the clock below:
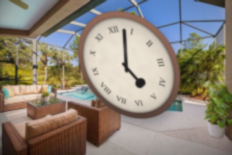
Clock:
5:03
